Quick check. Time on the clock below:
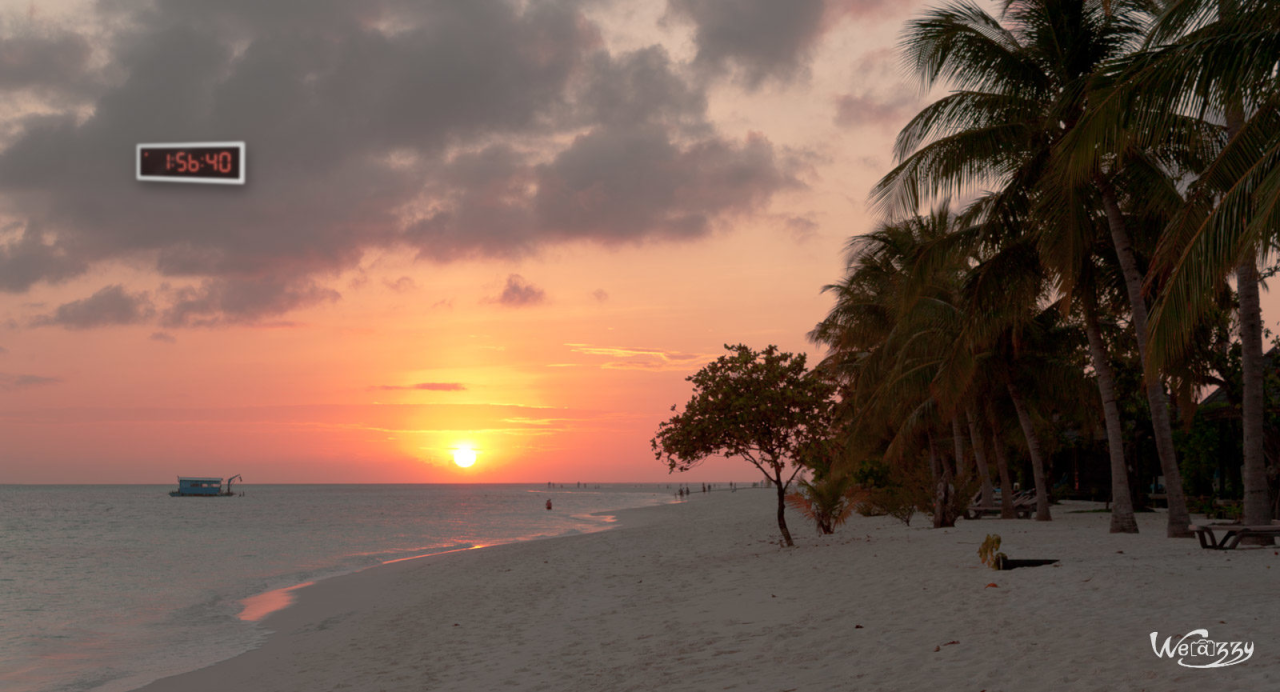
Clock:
1:56:40
